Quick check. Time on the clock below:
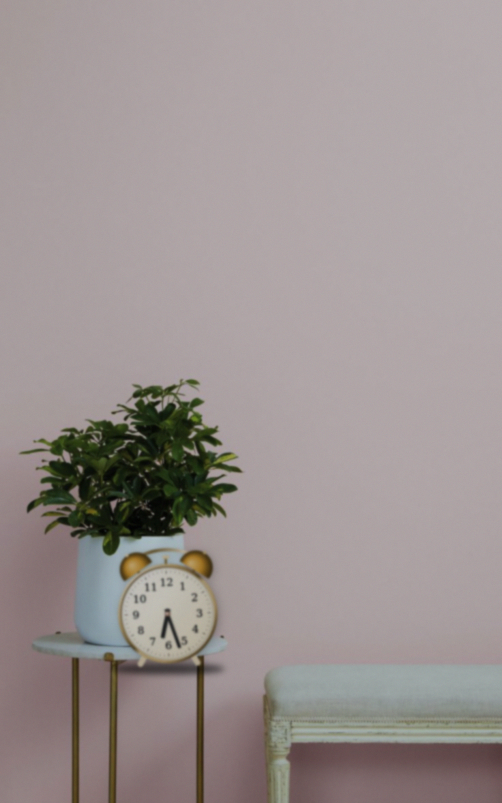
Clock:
6:27
